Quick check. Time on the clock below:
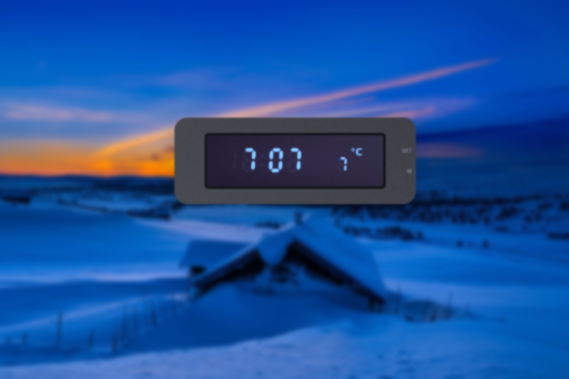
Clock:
7:07
